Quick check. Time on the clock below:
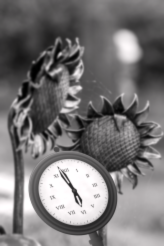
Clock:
5:58
